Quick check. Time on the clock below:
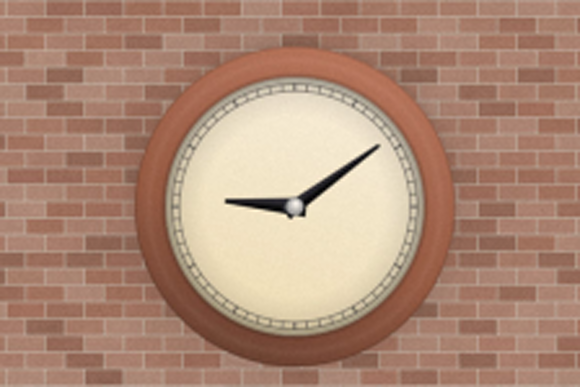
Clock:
9:09
